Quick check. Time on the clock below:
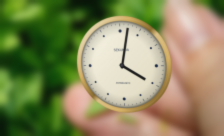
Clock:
4:02
